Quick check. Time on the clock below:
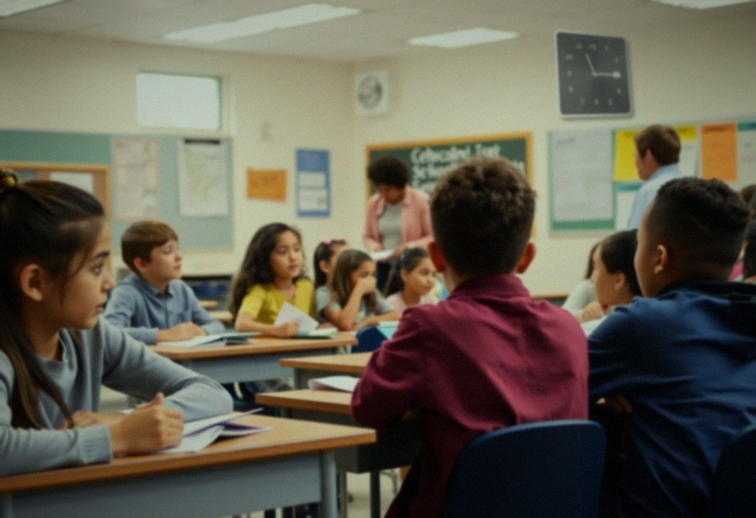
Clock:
11:15
